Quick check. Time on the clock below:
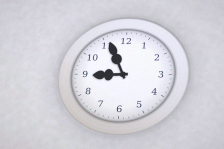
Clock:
8:56
